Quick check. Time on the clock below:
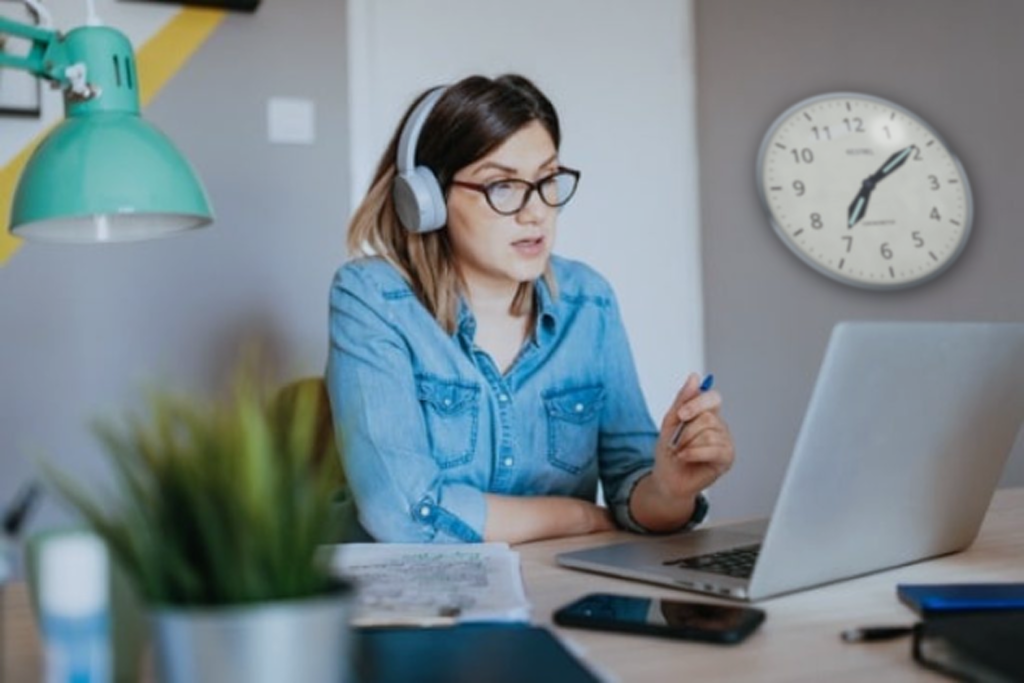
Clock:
7:09
